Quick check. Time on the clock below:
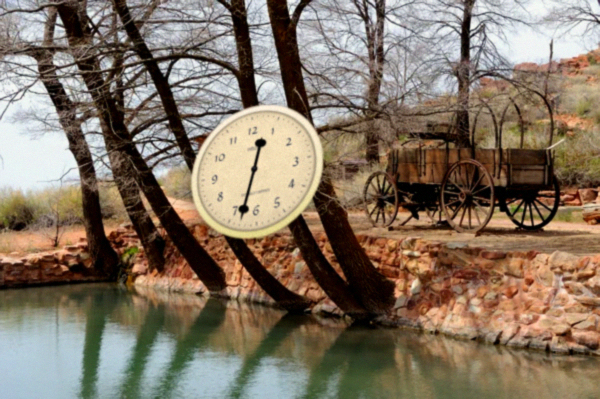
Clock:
12:33
